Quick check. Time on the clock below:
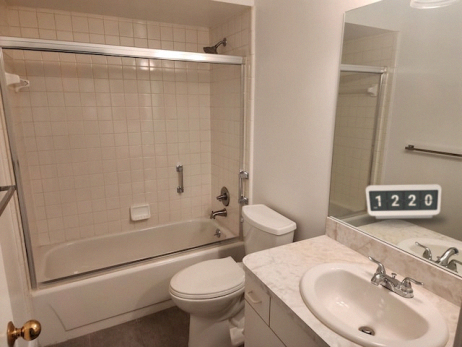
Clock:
12:20
